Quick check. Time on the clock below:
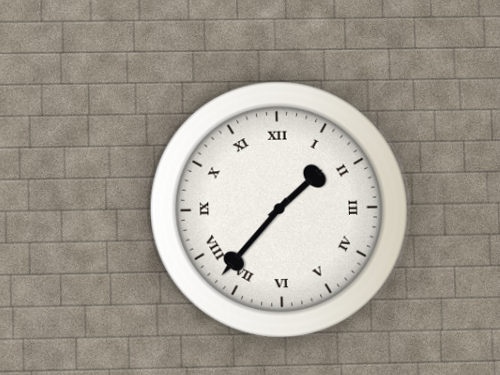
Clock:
1:37
